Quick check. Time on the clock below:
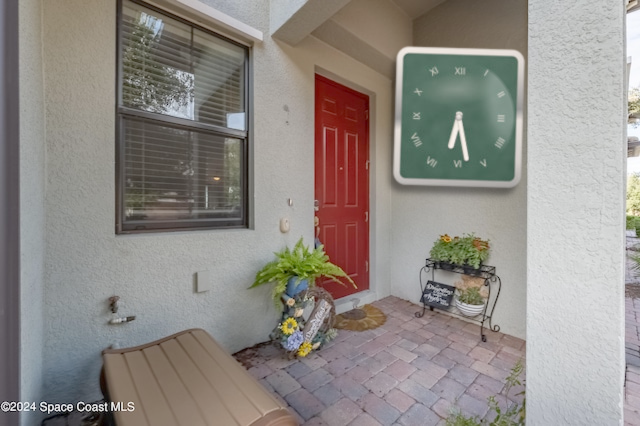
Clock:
6:28
